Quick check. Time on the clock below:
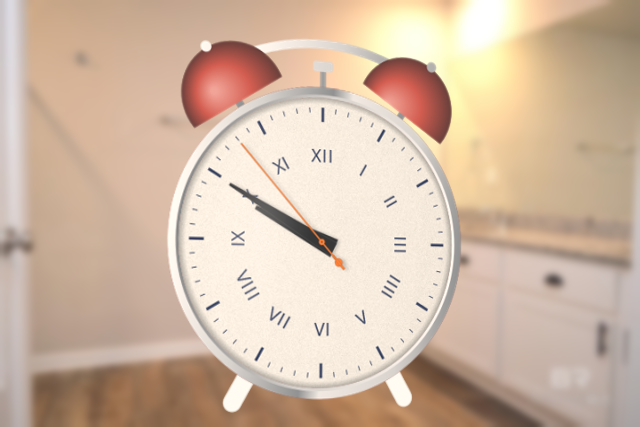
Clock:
9:49:53
